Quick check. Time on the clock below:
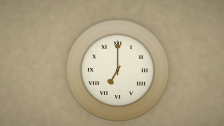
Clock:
7:00
